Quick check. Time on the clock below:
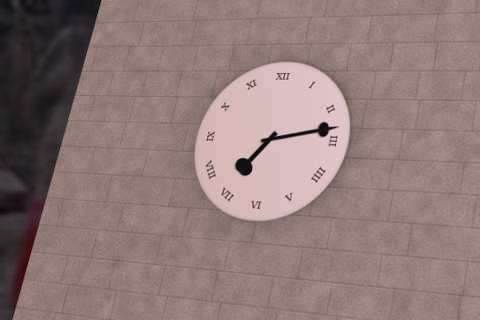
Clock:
7:13
